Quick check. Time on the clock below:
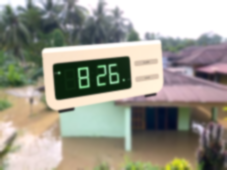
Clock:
8:26
